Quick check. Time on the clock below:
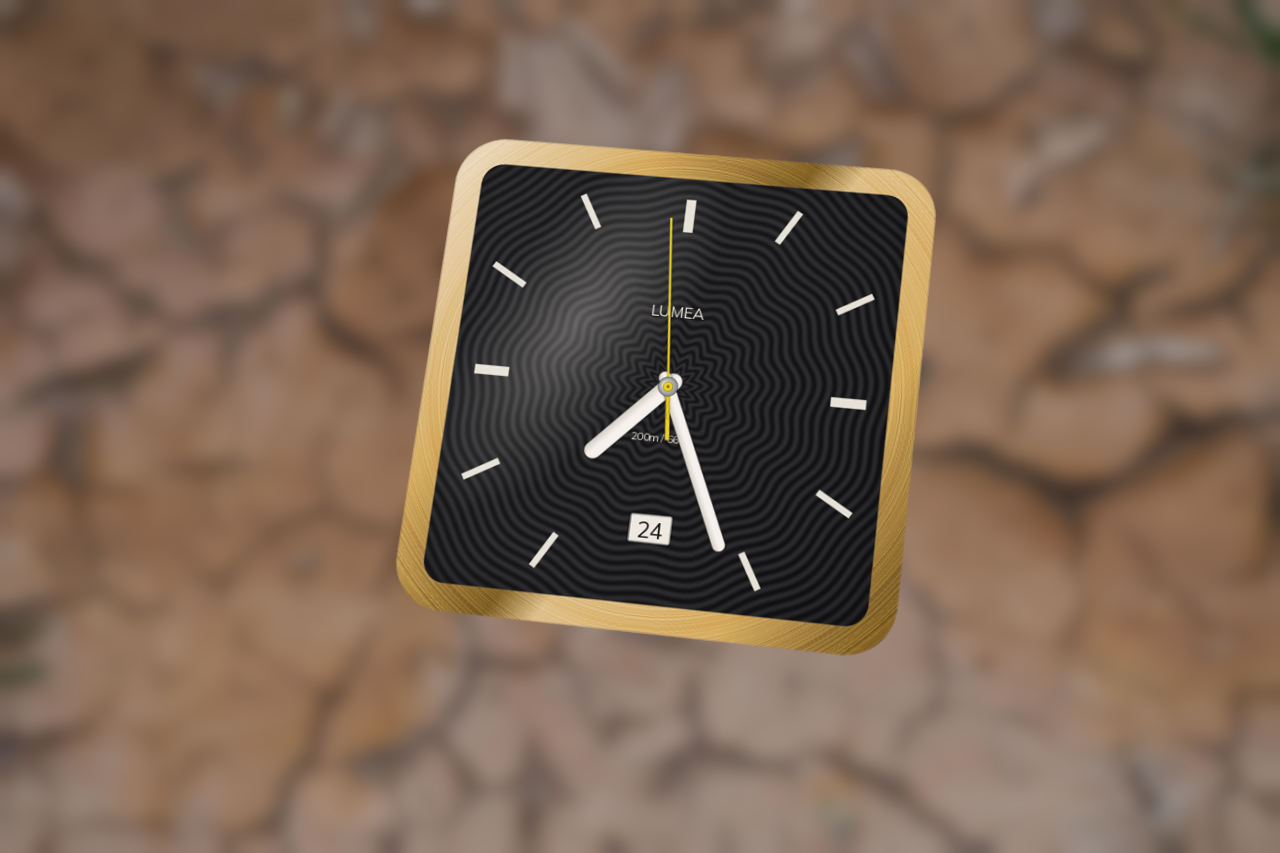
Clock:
7:25:59
